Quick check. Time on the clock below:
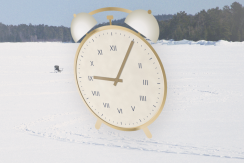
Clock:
9:05
